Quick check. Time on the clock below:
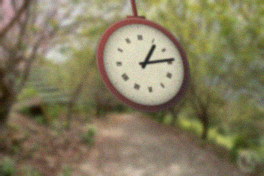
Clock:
1:14
